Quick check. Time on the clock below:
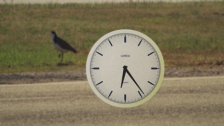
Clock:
6:24
